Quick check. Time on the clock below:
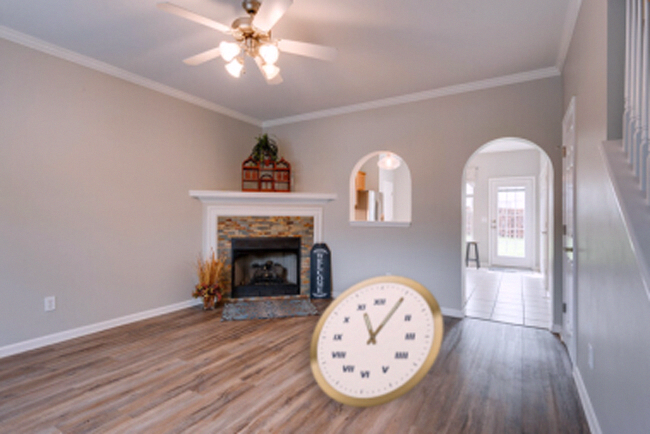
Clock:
11:05
